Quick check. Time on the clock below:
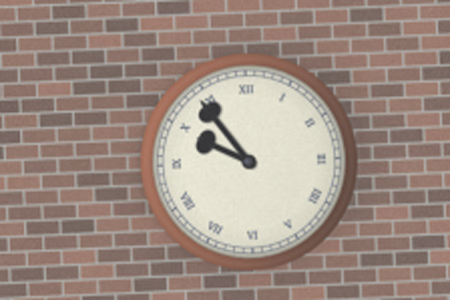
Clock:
9:54
